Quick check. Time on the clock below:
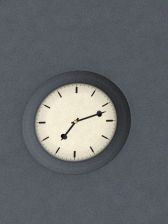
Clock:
7:12
